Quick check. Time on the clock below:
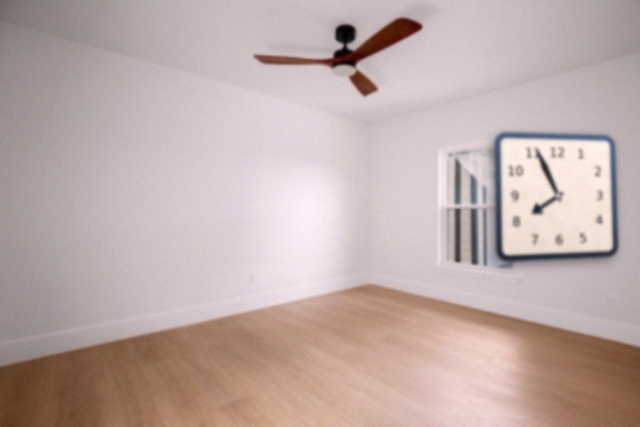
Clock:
7:56
